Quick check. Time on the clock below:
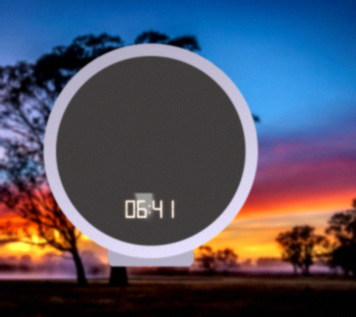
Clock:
6:41
